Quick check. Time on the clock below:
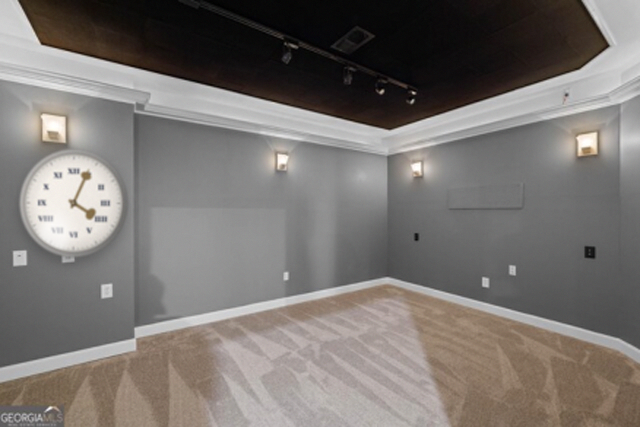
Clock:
4:04
